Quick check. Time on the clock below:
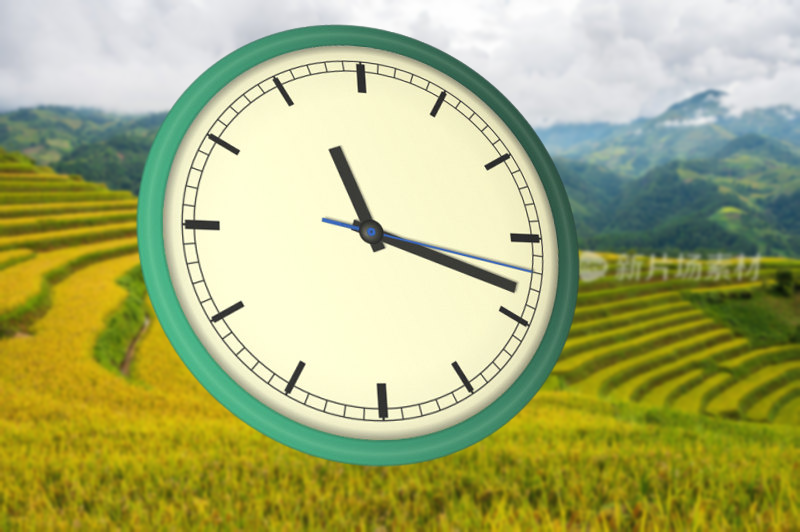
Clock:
11:18:17
